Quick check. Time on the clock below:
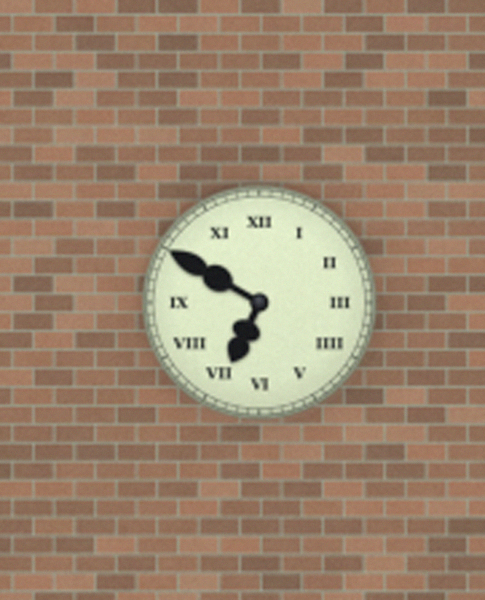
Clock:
6:50
